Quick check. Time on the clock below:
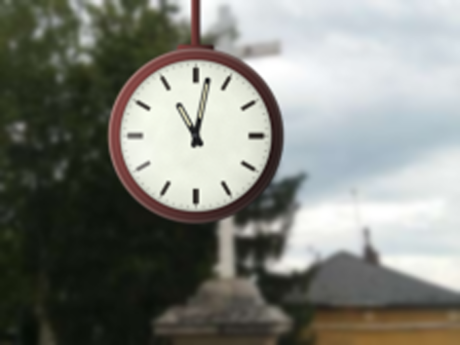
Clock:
11:02
